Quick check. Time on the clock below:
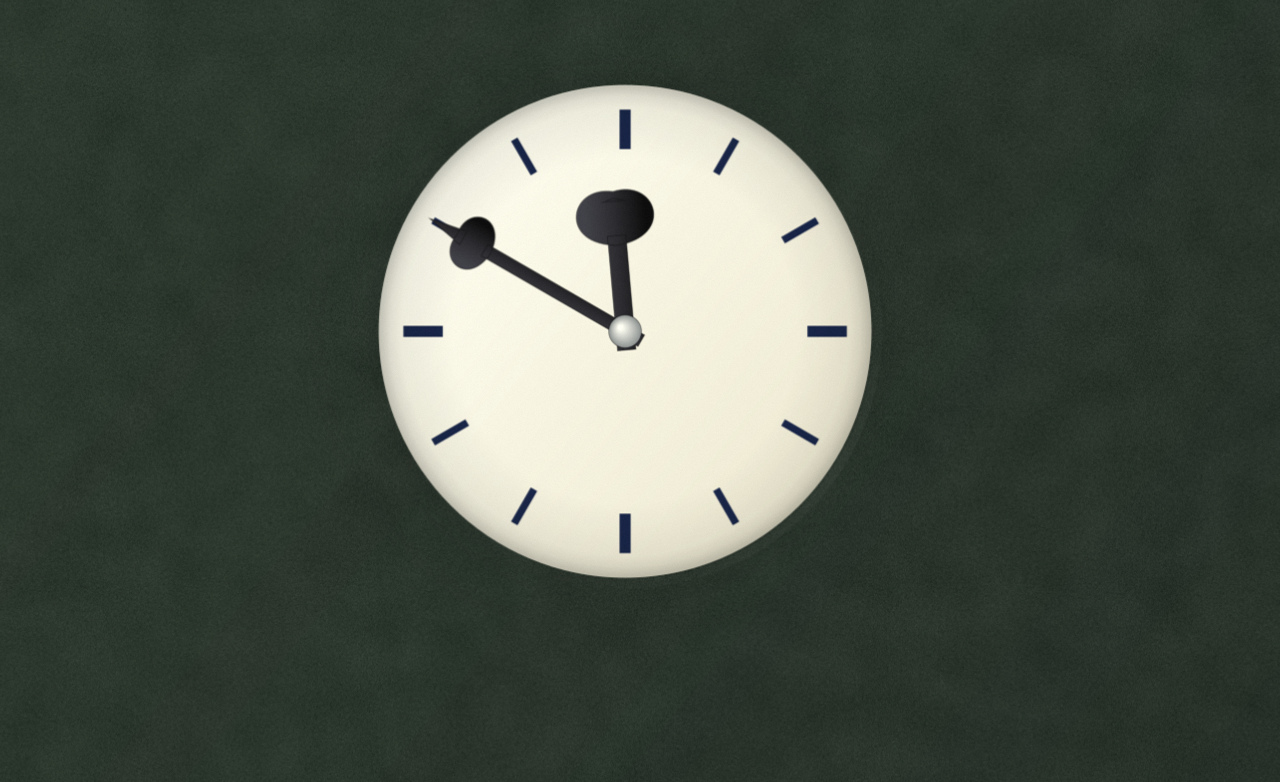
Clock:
11:50
